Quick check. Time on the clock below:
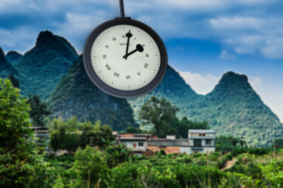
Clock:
2:02
